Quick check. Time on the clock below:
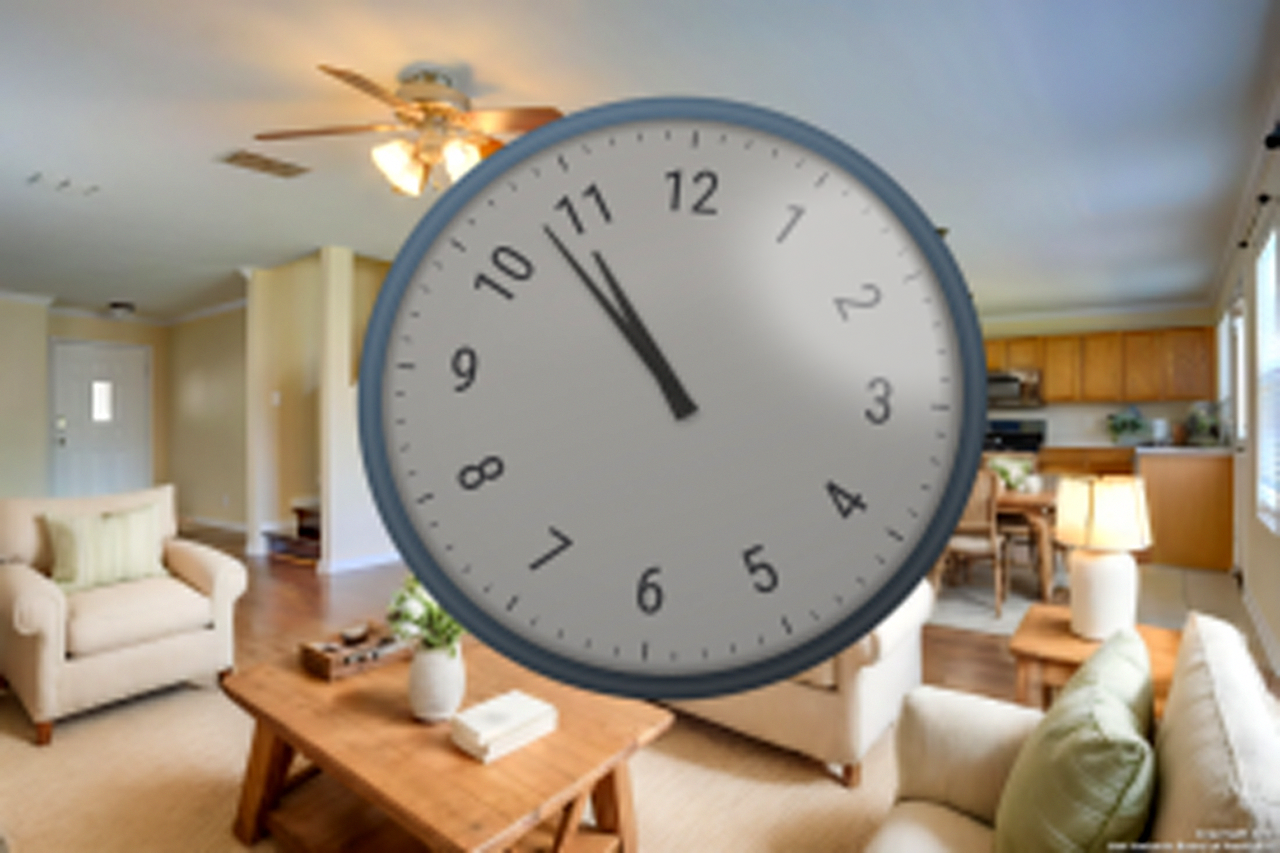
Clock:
10:53
